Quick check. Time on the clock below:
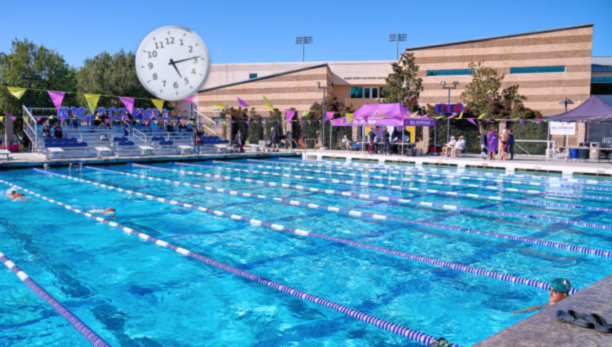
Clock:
5:14
